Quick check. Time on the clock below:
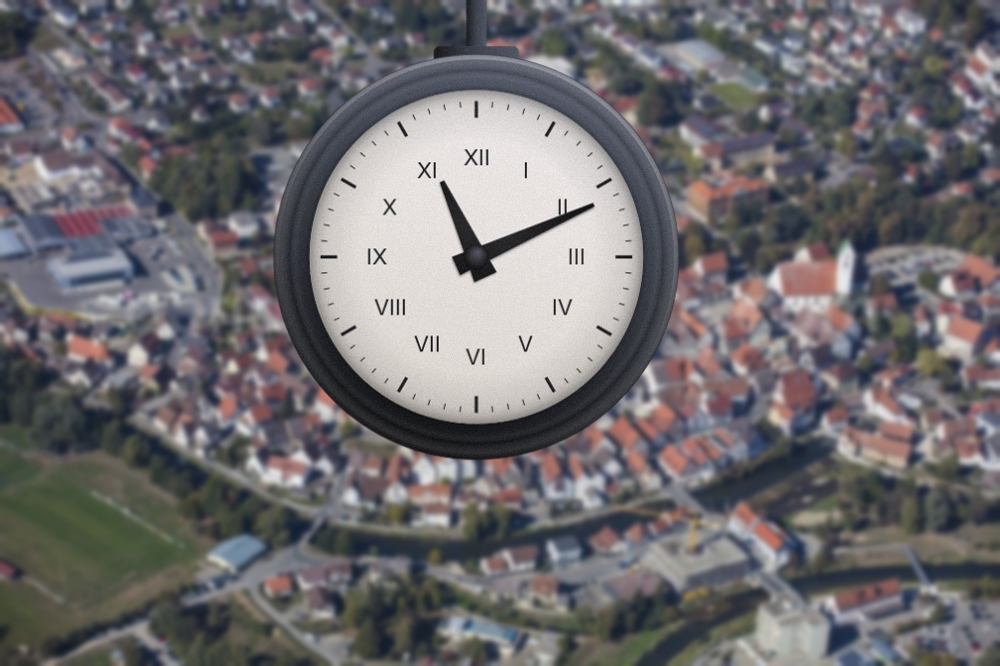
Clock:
11:11
